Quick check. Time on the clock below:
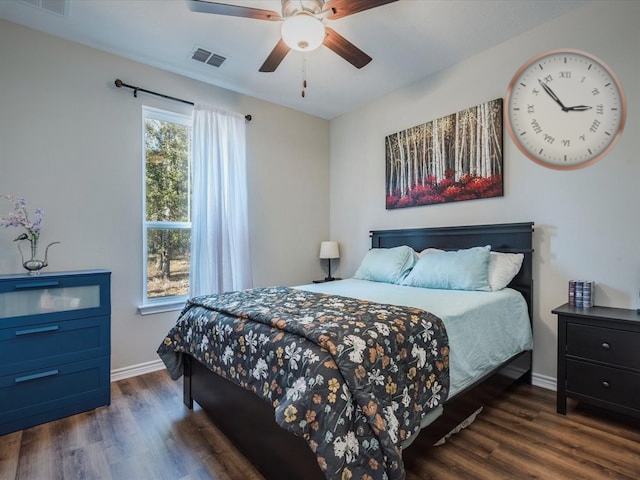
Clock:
2:53
